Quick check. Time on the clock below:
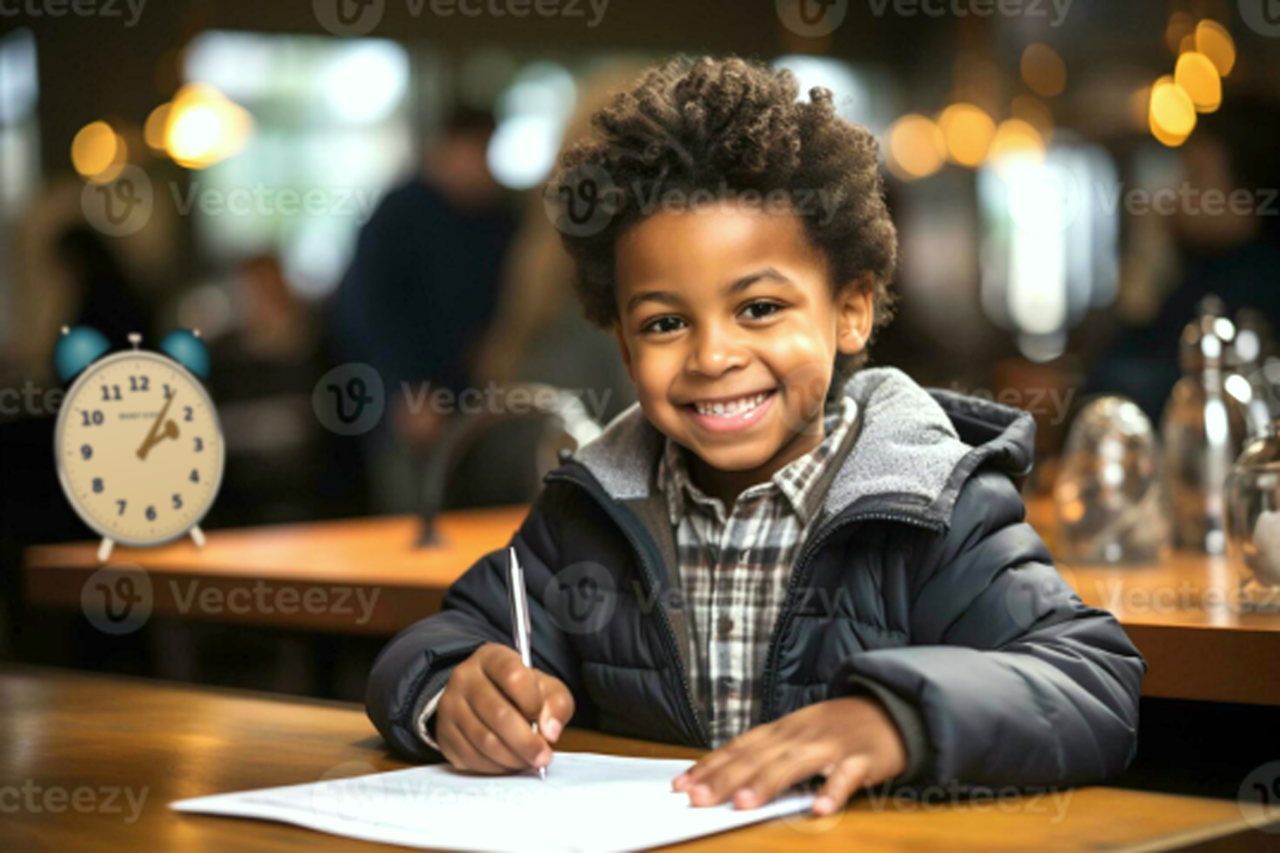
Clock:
2:06
